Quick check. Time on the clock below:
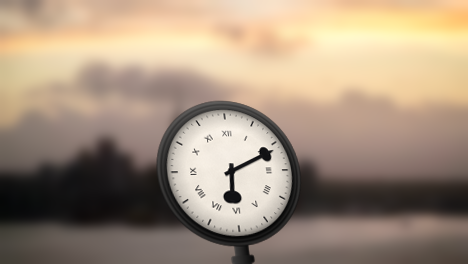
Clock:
6:11
